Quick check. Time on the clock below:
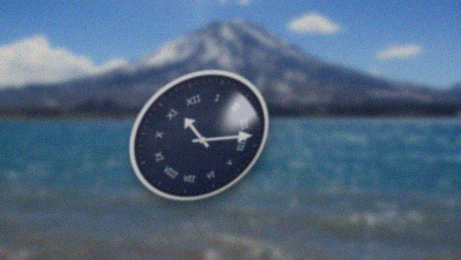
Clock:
11:18
